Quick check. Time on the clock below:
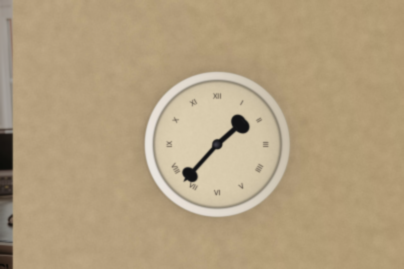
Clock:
1:37
